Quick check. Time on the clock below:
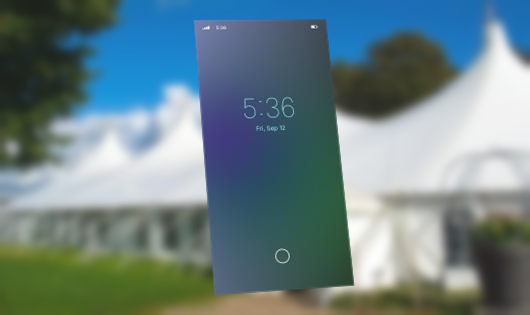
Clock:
5:36
